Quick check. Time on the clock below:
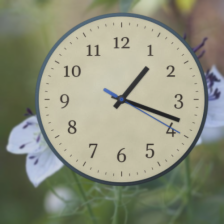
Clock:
1:18:20
